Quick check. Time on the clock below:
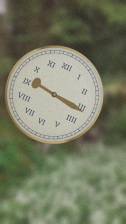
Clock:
9:16
